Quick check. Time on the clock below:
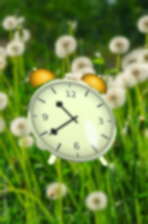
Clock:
10:39
